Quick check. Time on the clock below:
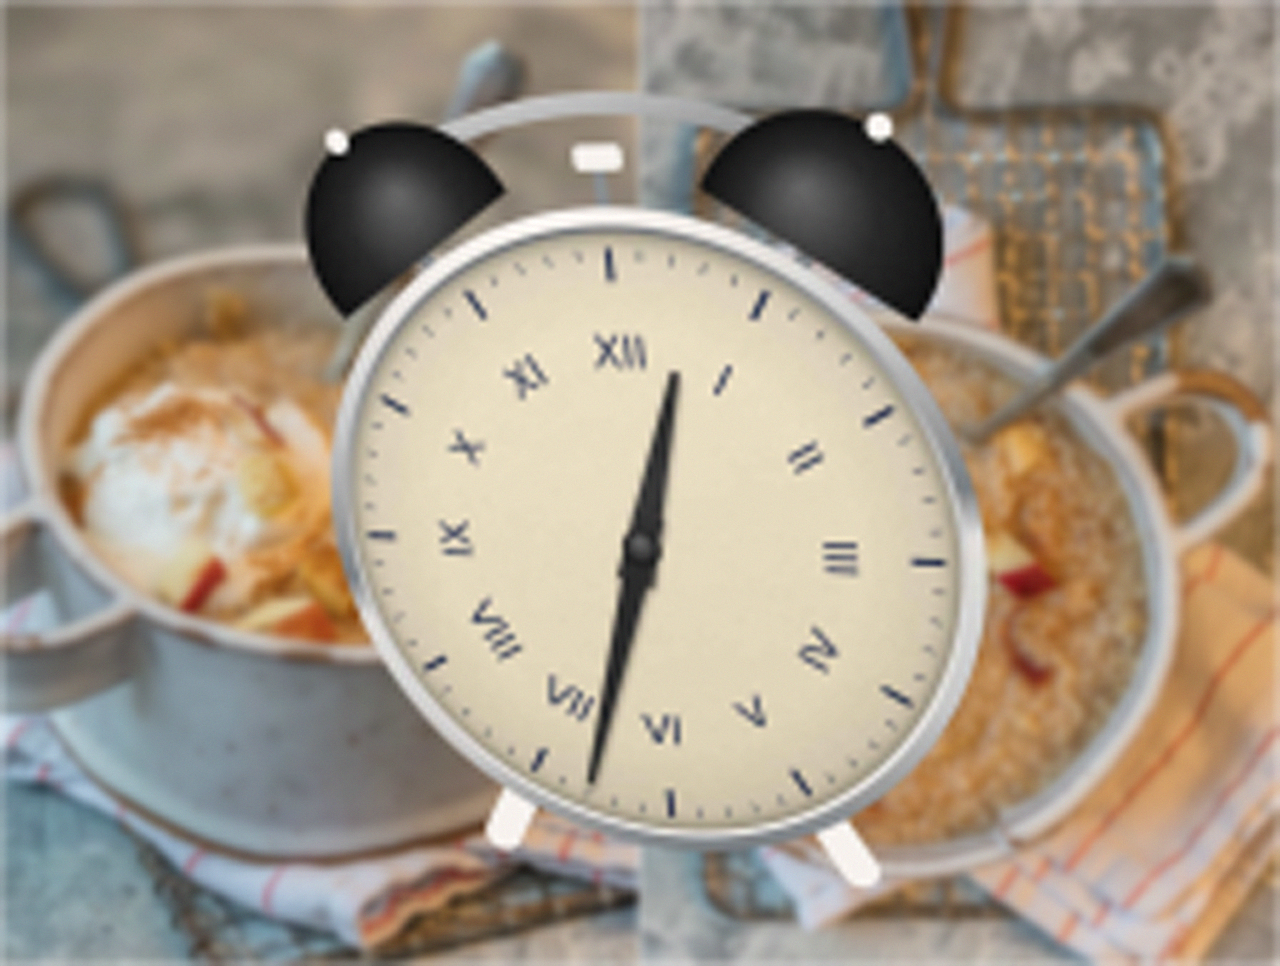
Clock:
12:33
